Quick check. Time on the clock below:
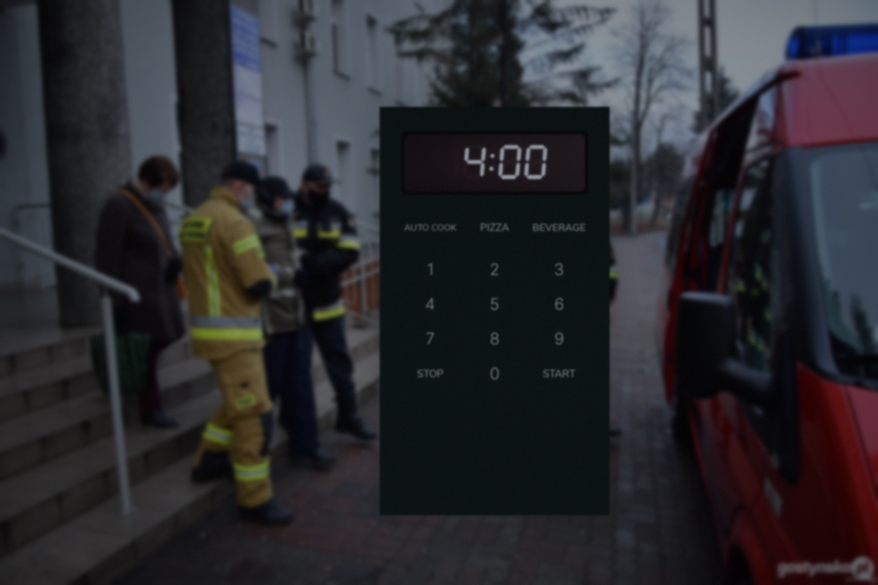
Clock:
4:00
